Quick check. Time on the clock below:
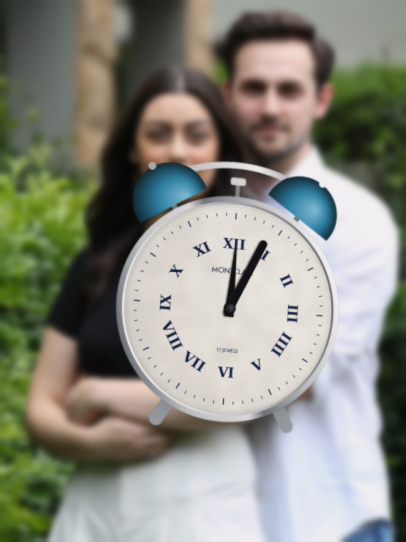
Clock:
12:04
